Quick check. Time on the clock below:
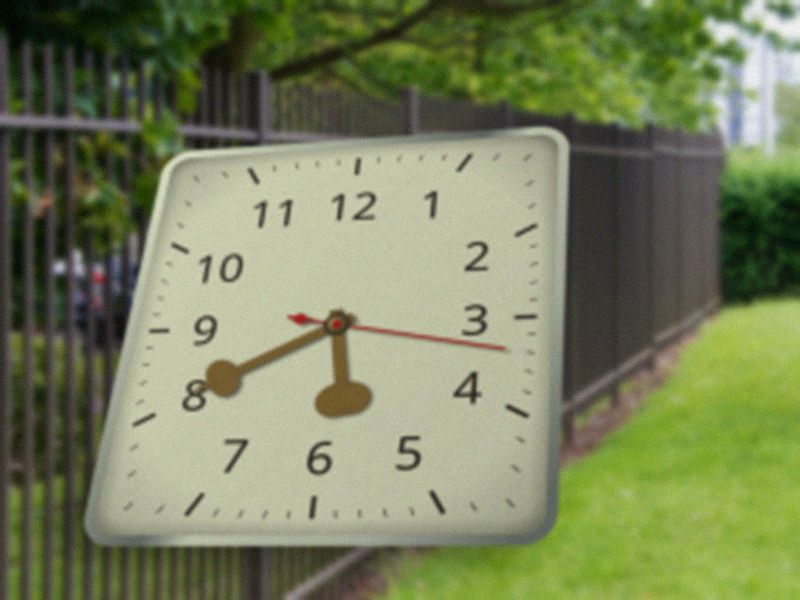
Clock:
5:40:17
